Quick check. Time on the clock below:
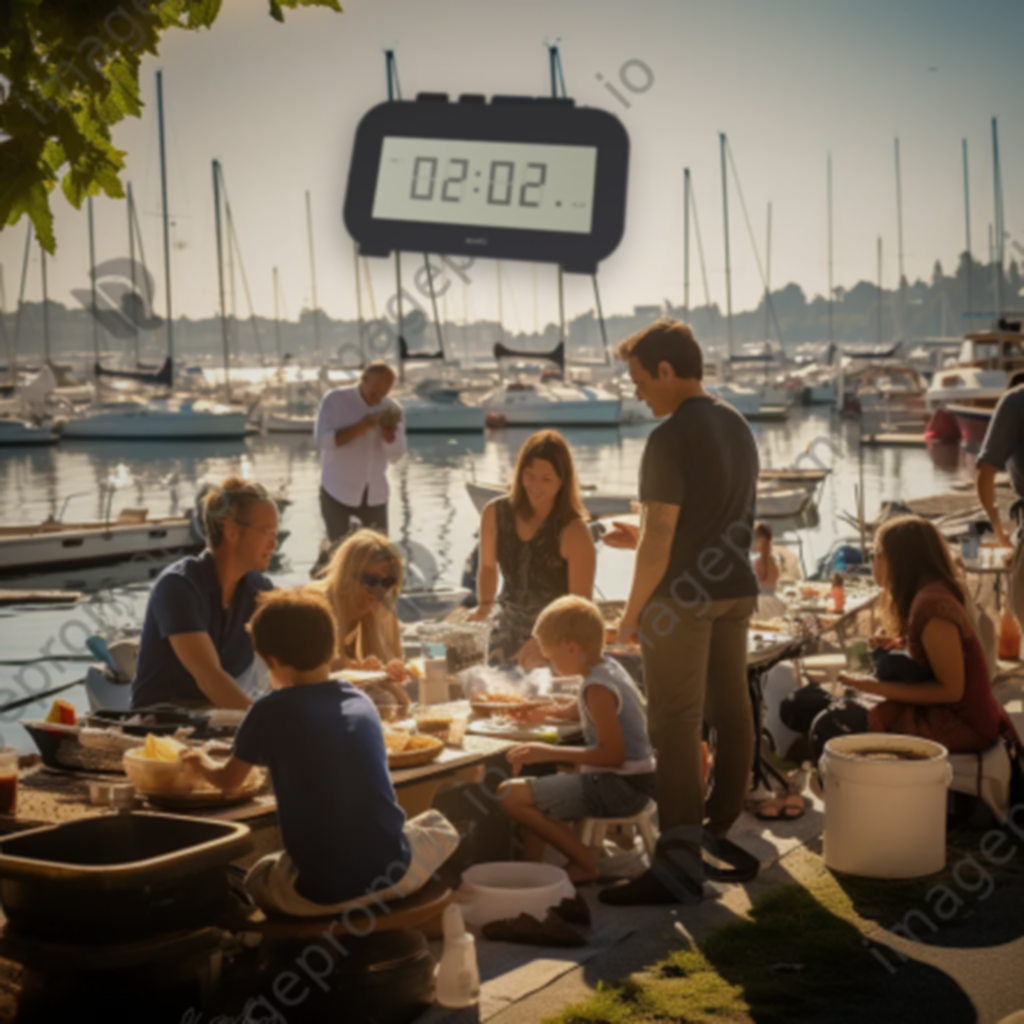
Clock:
2:02
